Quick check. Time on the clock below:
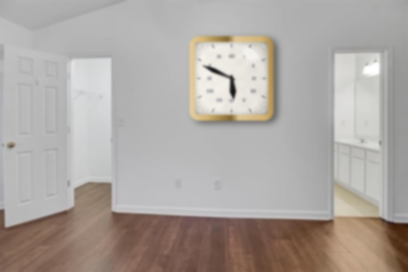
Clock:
5:49
